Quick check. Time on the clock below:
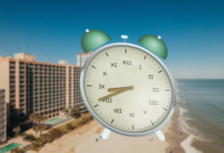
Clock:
8:41
